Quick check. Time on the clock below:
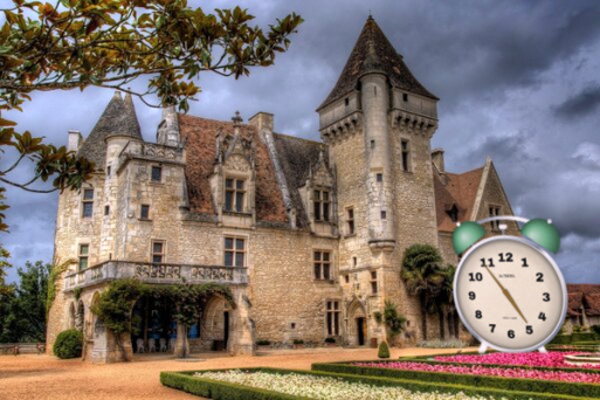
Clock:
4:54
